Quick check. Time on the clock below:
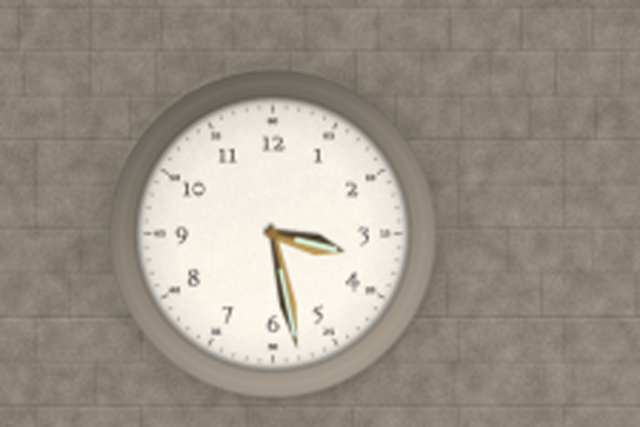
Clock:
3:28
